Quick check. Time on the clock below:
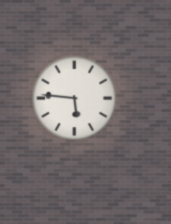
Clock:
5:46
